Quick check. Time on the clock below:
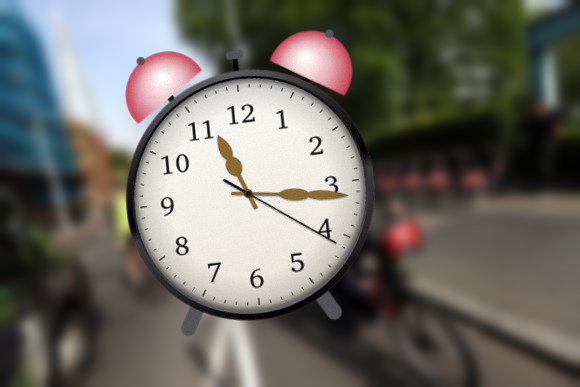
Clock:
11:16:21
